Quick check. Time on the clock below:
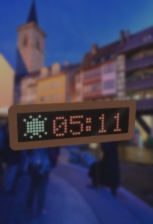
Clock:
5:11
